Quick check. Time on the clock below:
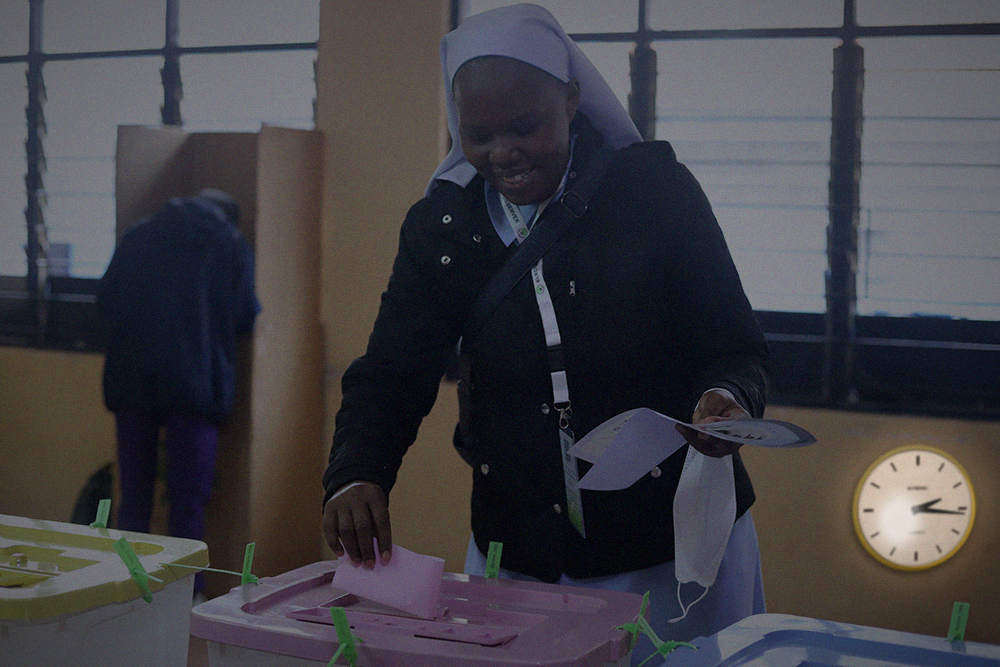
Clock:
2:16
